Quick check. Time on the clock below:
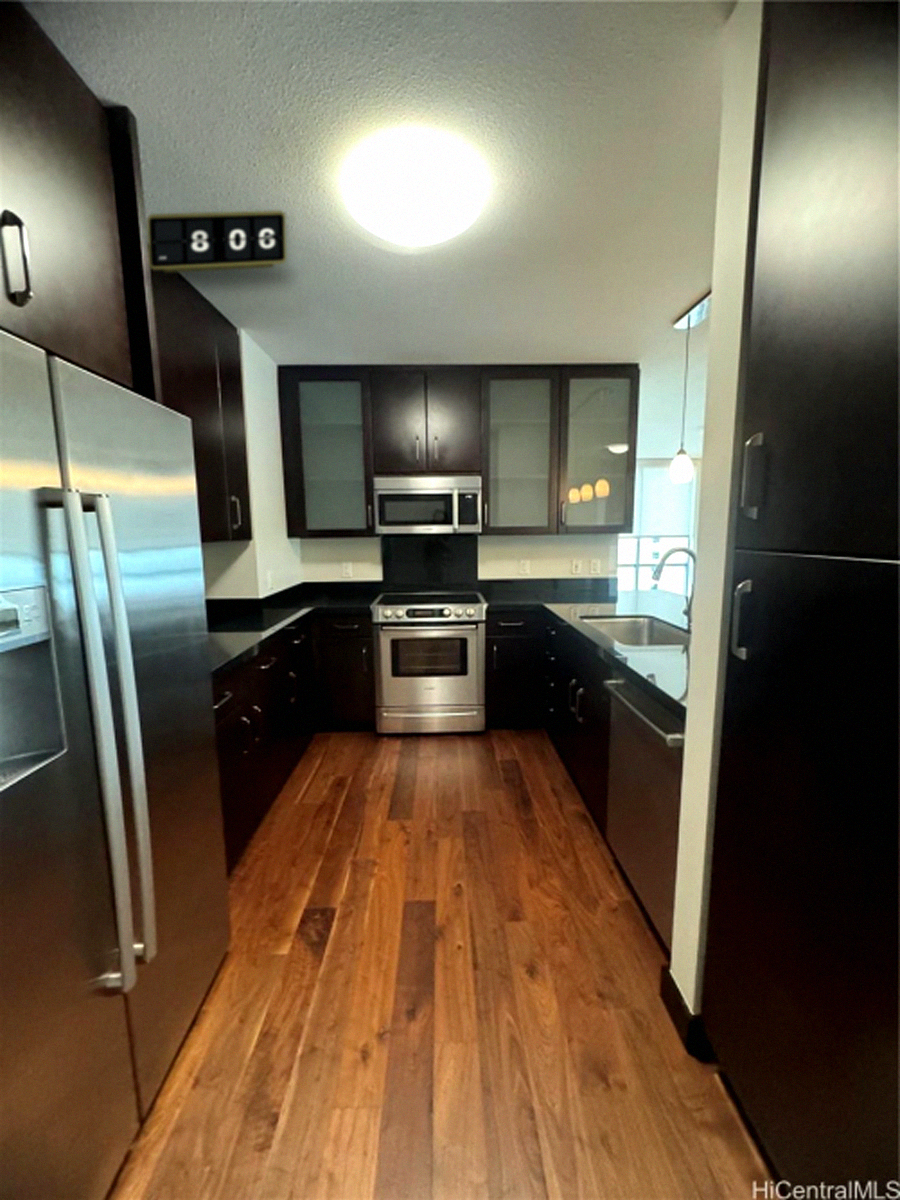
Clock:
8:06
